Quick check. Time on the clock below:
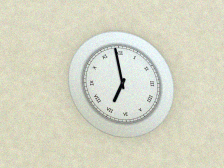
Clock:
6:59
